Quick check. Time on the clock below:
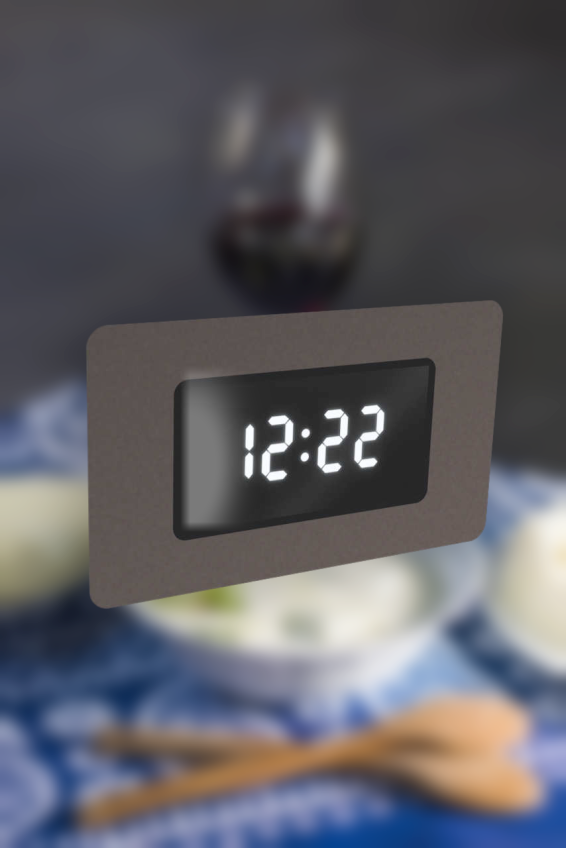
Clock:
12:22
